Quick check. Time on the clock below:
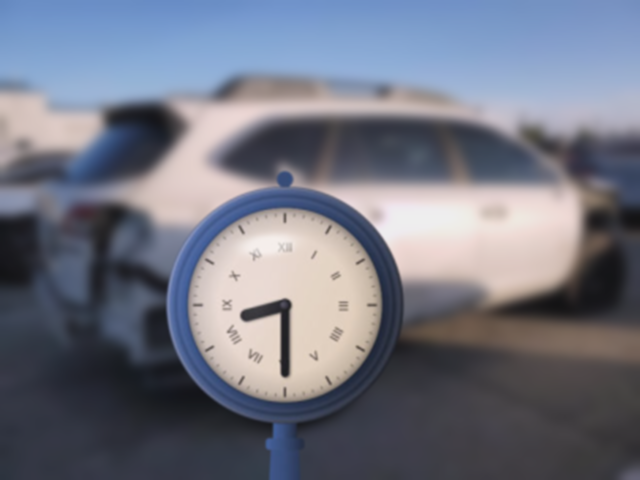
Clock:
8:30
